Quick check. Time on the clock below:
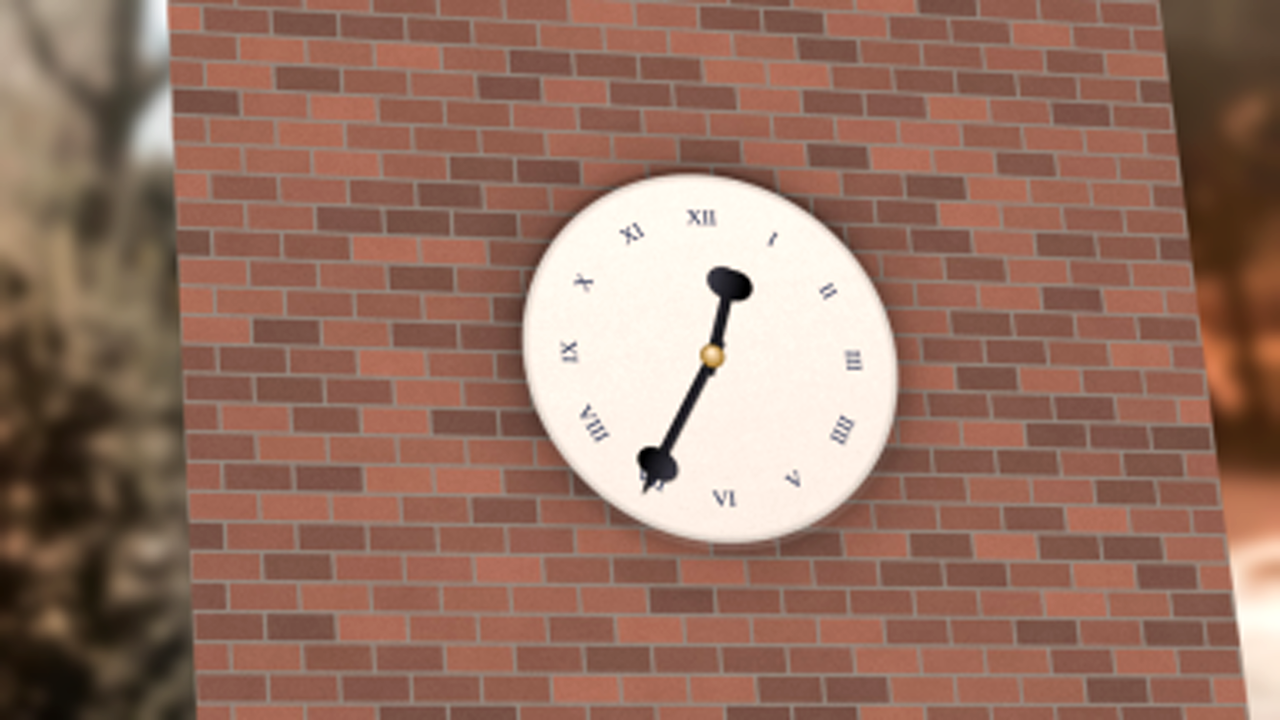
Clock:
12:35
